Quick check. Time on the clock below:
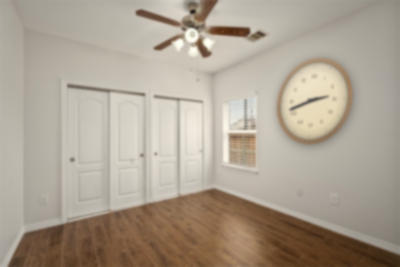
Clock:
2:42
